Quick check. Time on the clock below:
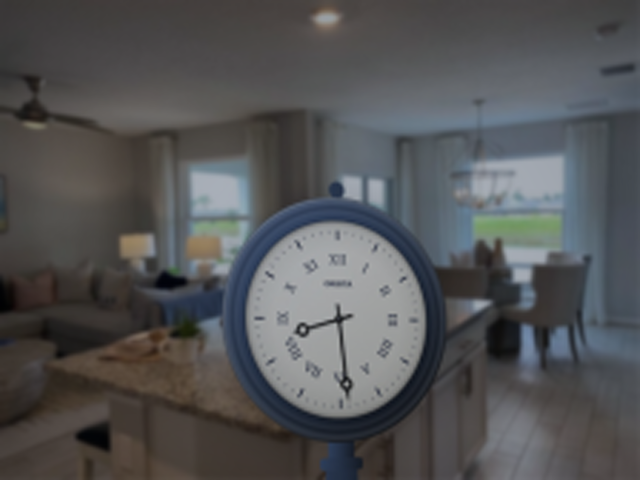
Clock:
8:29
